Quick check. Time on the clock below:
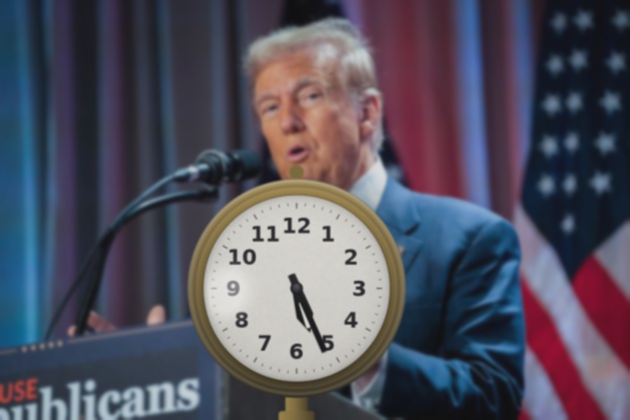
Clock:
5:26
